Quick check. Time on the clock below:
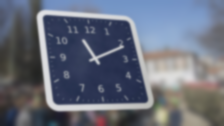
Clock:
11:11
